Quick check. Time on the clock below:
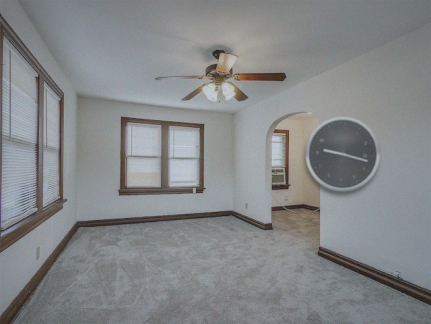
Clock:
9:17
